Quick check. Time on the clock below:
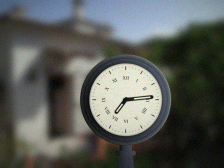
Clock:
7:14
